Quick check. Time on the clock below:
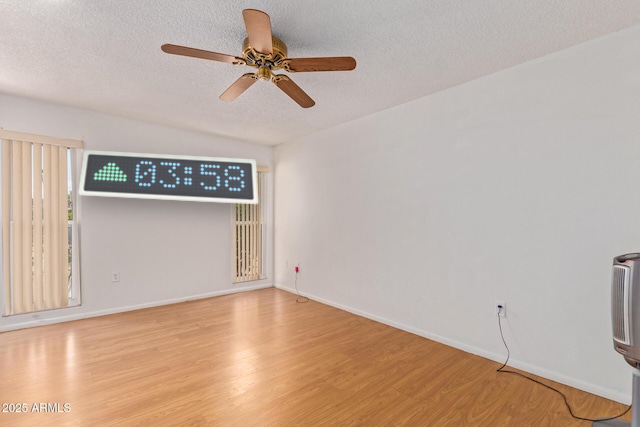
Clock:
3:58
